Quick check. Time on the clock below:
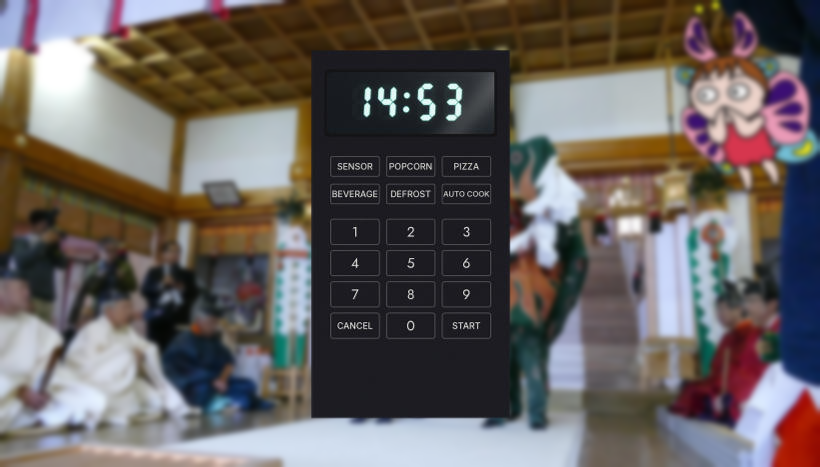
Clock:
14:53
